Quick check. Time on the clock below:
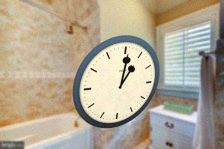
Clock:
1:01
